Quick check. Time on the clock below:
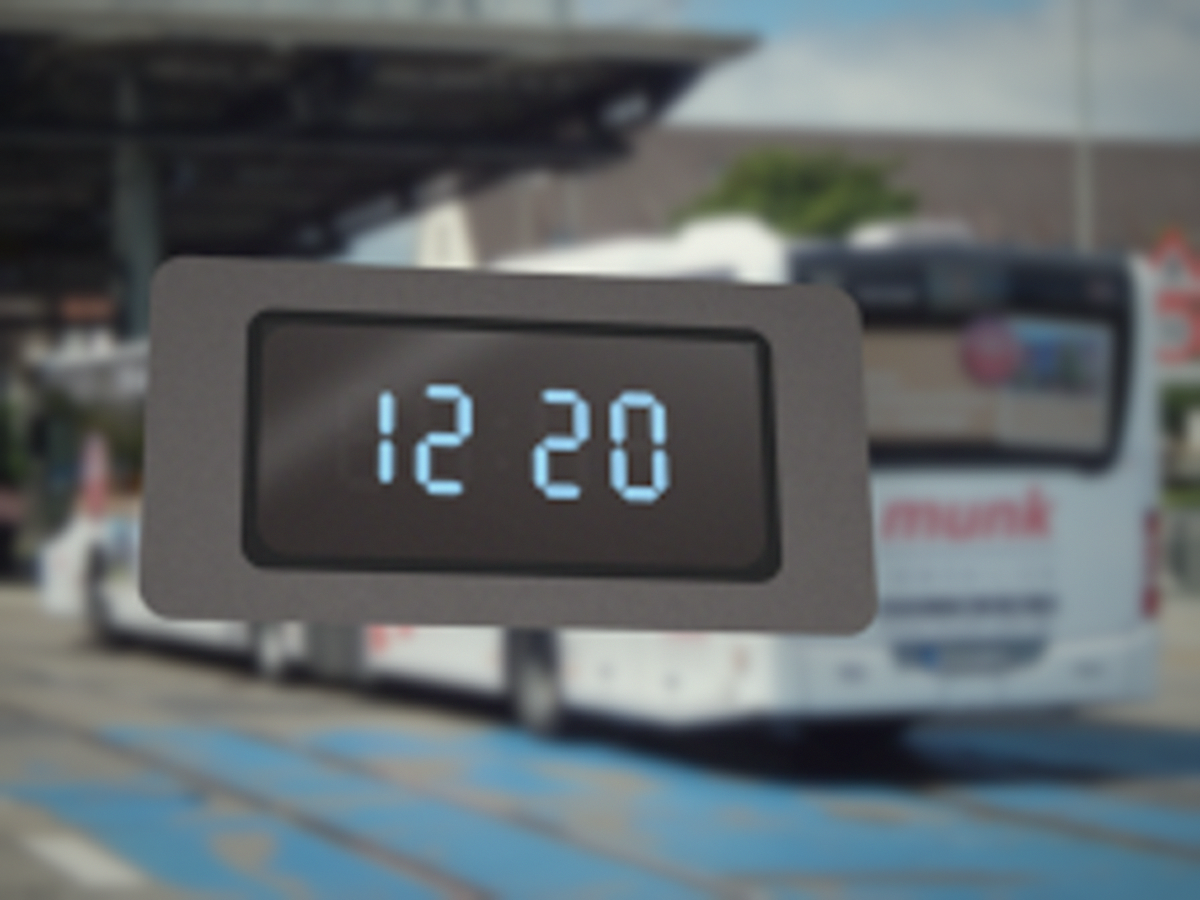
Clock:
12:20
